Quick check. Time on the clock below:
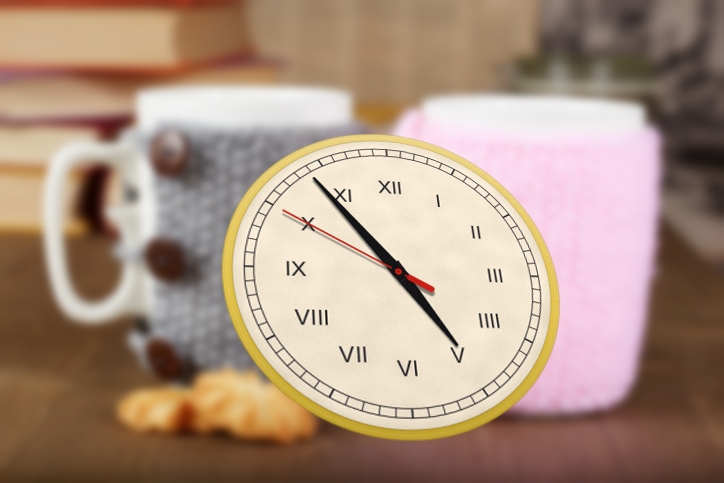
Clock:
4:53:50
